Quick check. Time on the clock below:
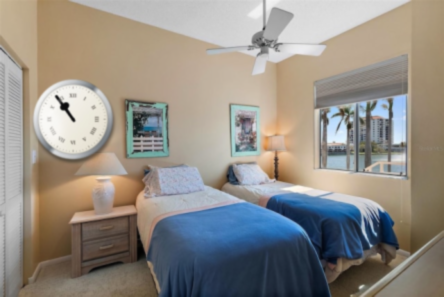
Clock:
10:54
